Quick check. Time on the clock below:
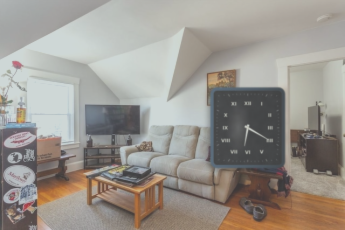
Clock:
6:20
